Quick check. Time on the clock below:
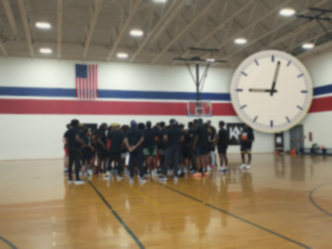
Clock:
9:02
